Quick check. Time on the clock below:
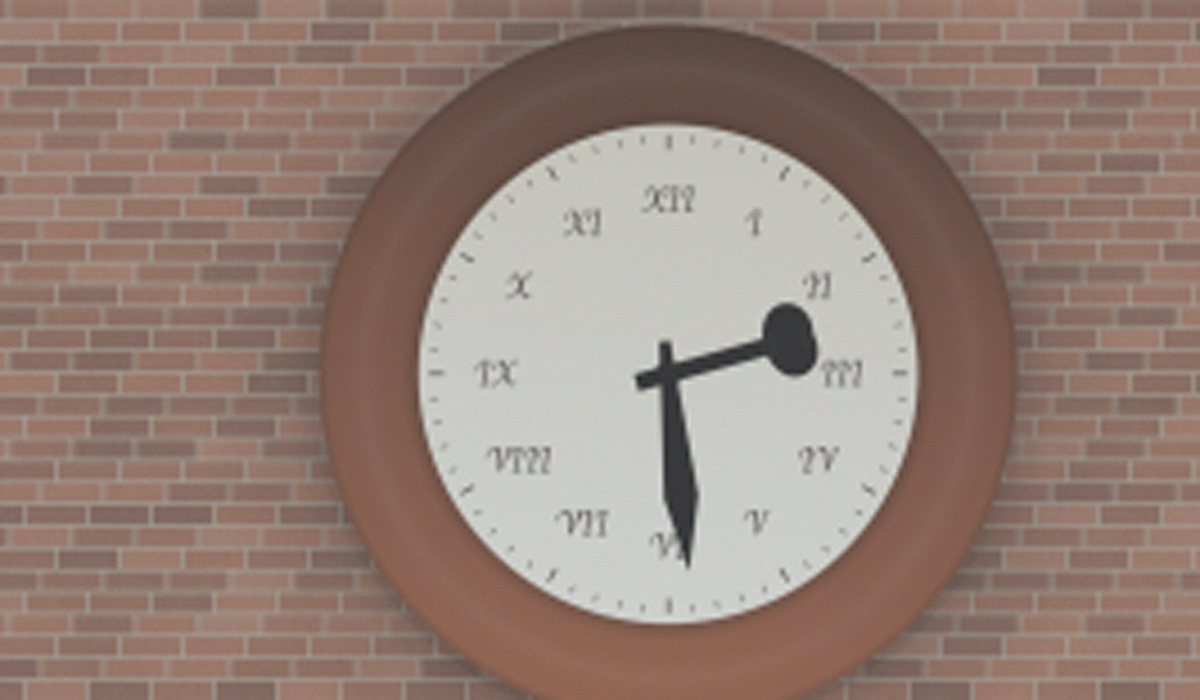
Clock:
2:29
